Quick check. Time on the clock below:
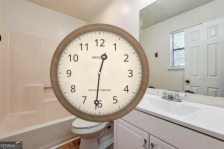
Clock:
12:31
